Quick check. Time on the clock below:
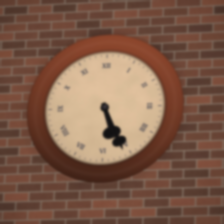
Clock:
5:26
